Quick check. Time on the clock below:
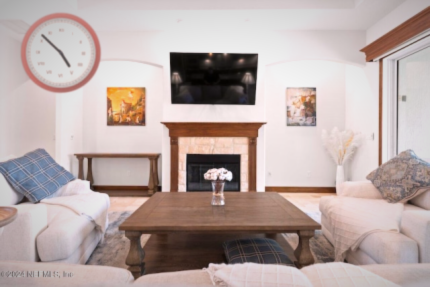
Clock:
4:52
